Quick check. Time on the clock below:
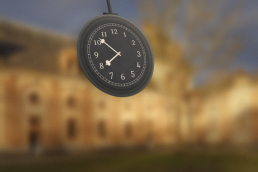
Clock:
7:52
